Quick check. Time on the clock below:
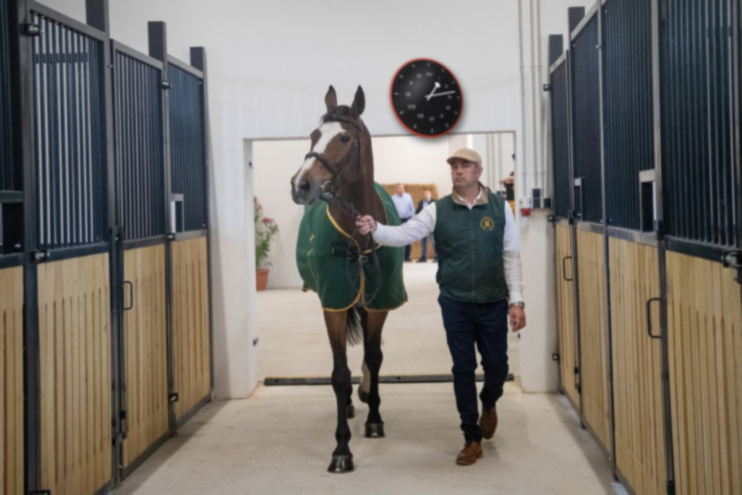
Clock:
1:13
